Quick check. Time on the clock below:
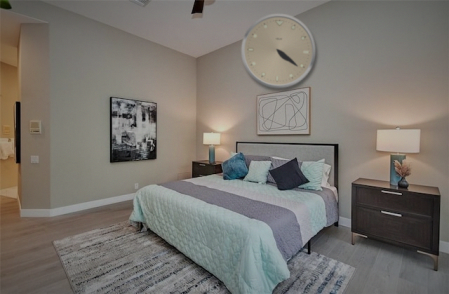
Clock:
4:21
